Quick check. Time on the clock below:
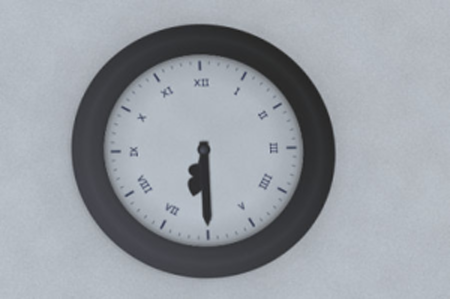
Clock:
6:30
